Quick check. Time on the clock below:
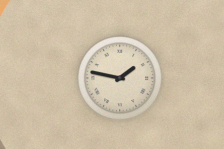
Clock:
1:47
